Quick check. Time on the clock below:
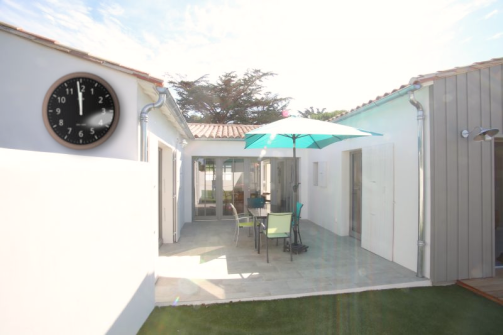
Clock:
11:59
